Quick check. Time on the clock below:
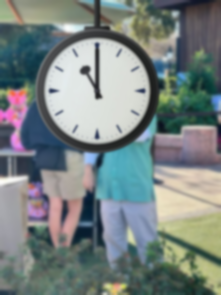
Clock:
11:00
